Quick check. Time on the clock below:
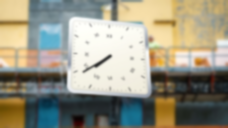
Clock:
7:39
